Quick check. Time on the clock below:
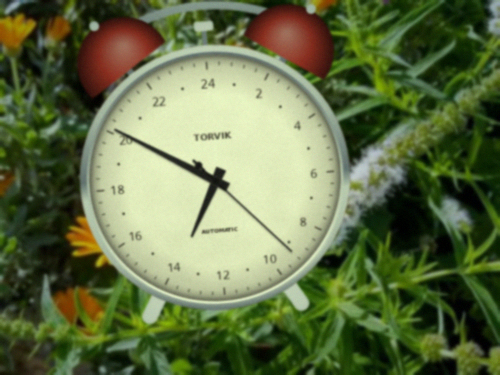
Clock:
13:50:23
